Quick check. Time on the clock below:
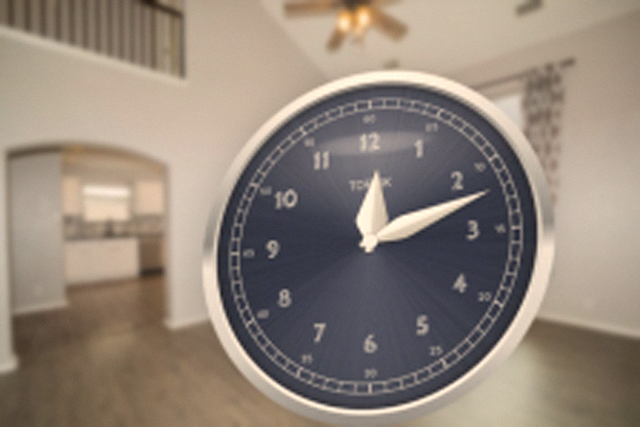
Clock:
12:12
